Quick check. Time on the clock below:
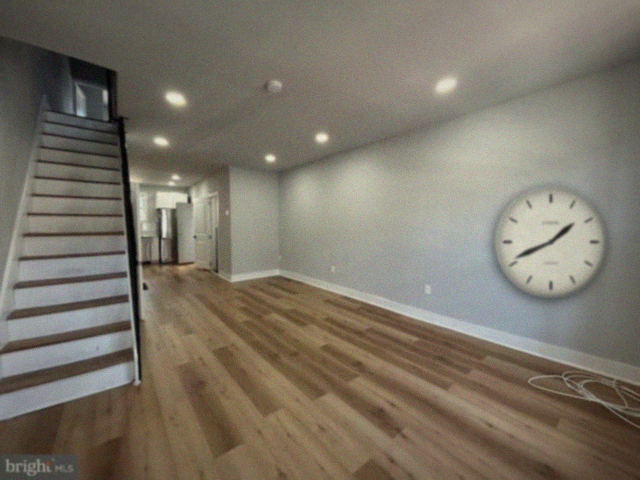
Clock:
1:41
